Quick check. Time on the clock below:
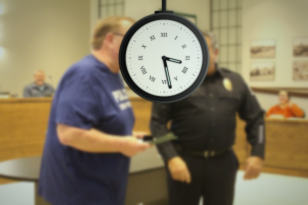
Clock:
3:28
